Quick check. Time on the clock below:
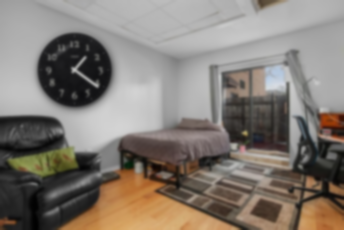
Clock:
1:21
